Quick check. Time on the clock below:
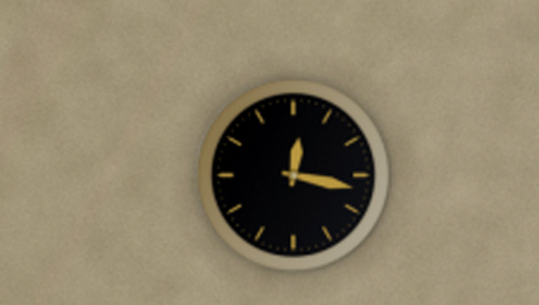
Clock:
12:17
